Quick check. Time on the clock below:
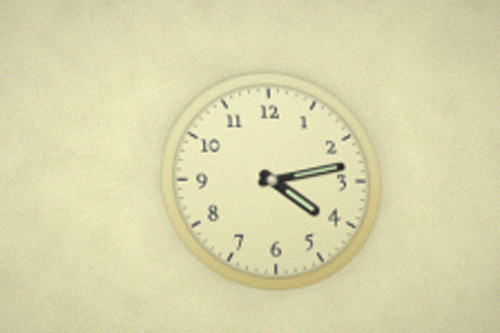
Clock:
4:13
